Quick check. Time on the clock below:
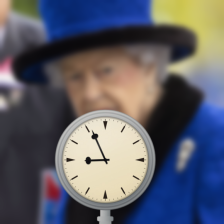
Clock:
8:56
